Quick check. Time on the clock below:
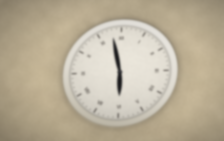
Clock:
5:58
